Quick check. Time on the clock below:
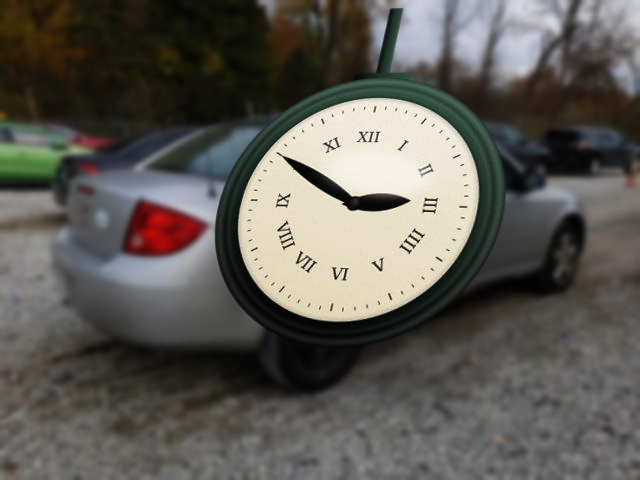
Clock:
2:50
